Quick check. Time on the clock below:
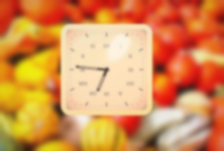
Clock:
6:46
